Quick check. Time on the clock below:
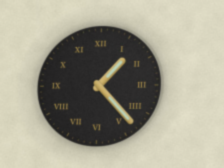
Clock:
1:23
